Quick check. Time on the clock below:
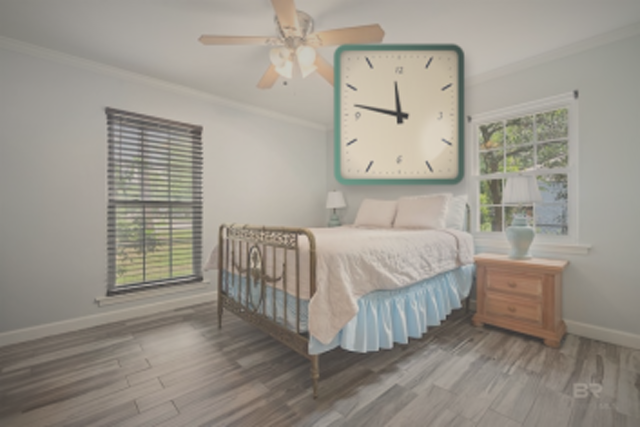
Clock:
11:47
